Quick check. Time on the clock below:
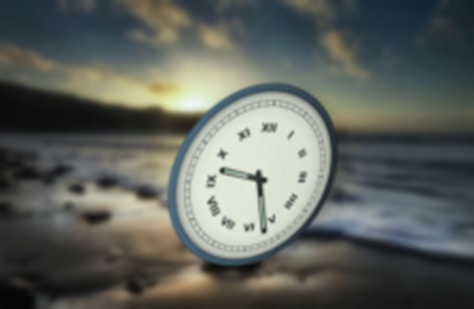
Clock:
9:27
